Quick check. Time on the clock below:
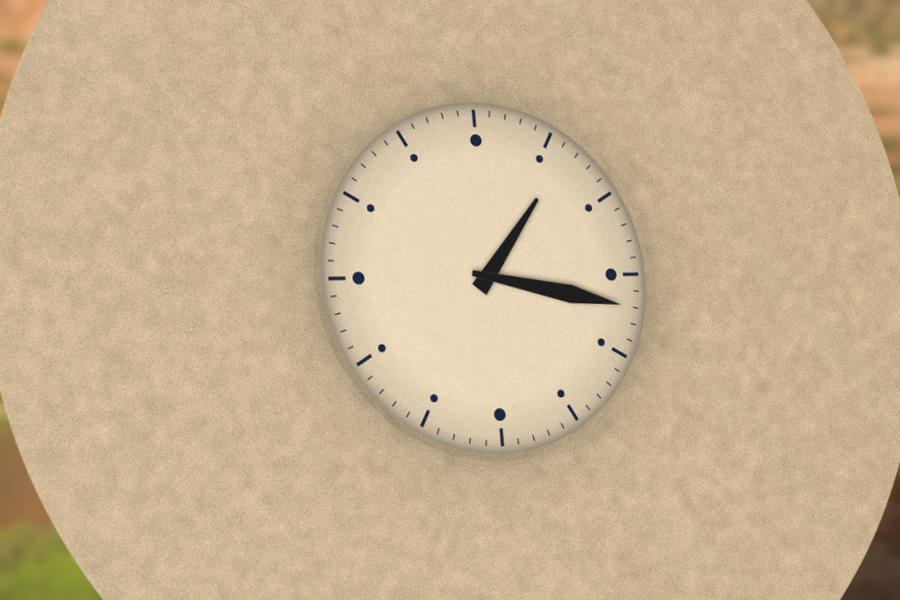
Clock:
1:17
